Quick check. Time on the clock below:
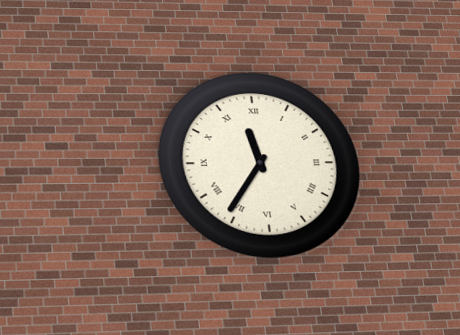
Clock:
11:36
